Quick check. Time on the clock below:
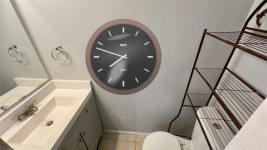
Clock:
7:48
